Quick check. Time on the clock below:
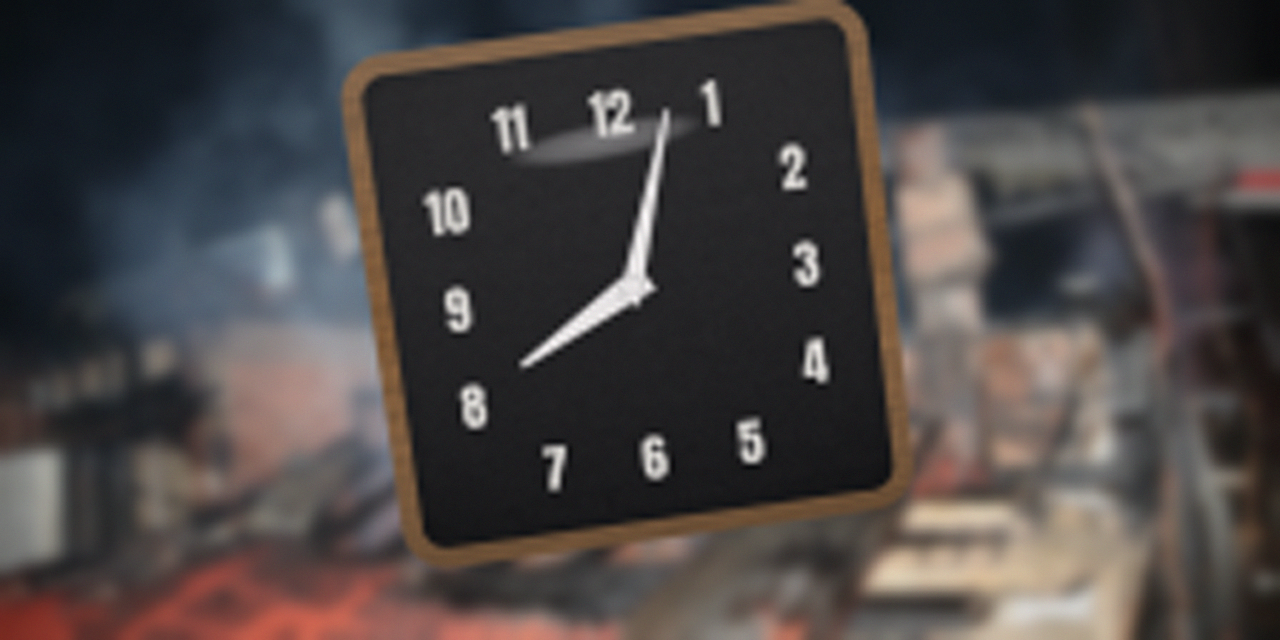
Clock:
8:03
